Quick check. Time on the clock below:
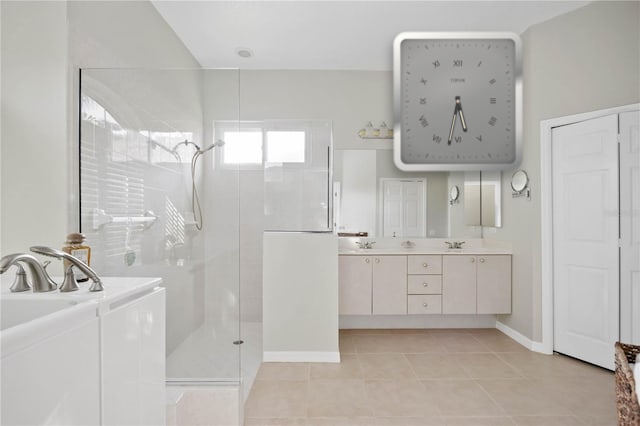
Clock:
5:32
